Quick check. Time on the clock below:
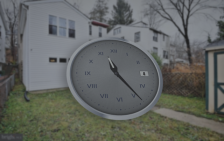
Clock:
11:24
